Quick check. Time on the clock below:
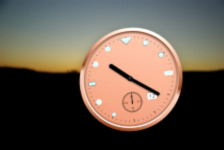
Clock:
10:21
